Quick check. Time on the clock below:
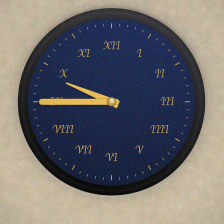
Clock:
9:45
